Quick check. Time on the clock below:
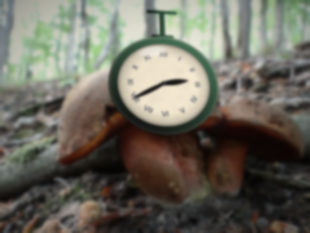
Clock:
2:40
